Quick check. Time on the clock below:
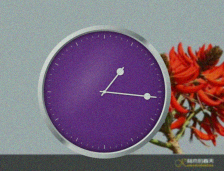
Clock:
1:16
